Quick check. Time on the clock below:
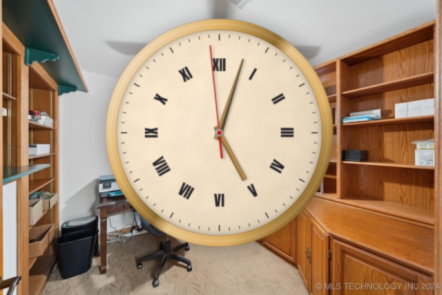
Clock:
5:02:59
